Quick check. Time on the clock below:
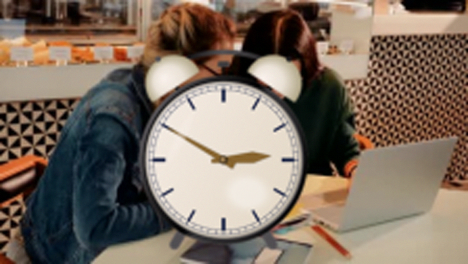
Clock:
2:50
